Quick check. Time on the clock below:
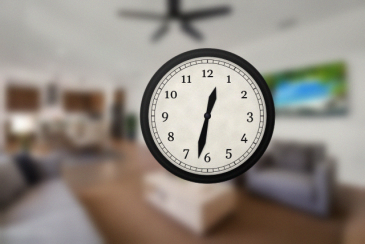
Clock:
12:32
